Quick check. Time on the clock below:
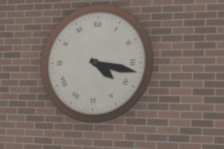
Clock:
4:17
